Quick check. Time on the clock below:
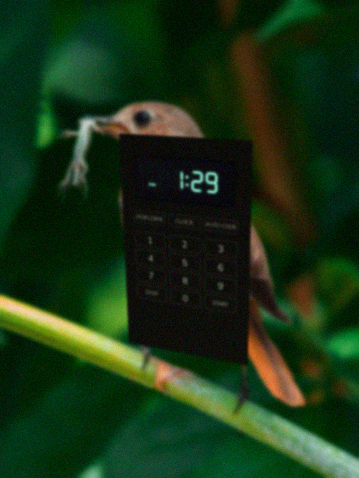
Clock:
1:29
